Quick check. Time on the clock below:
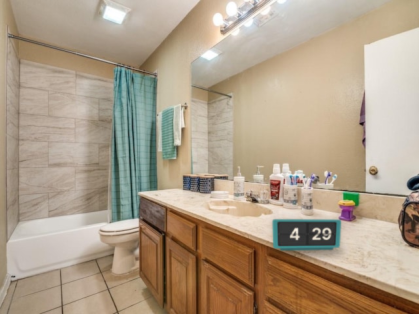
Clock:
4:29
